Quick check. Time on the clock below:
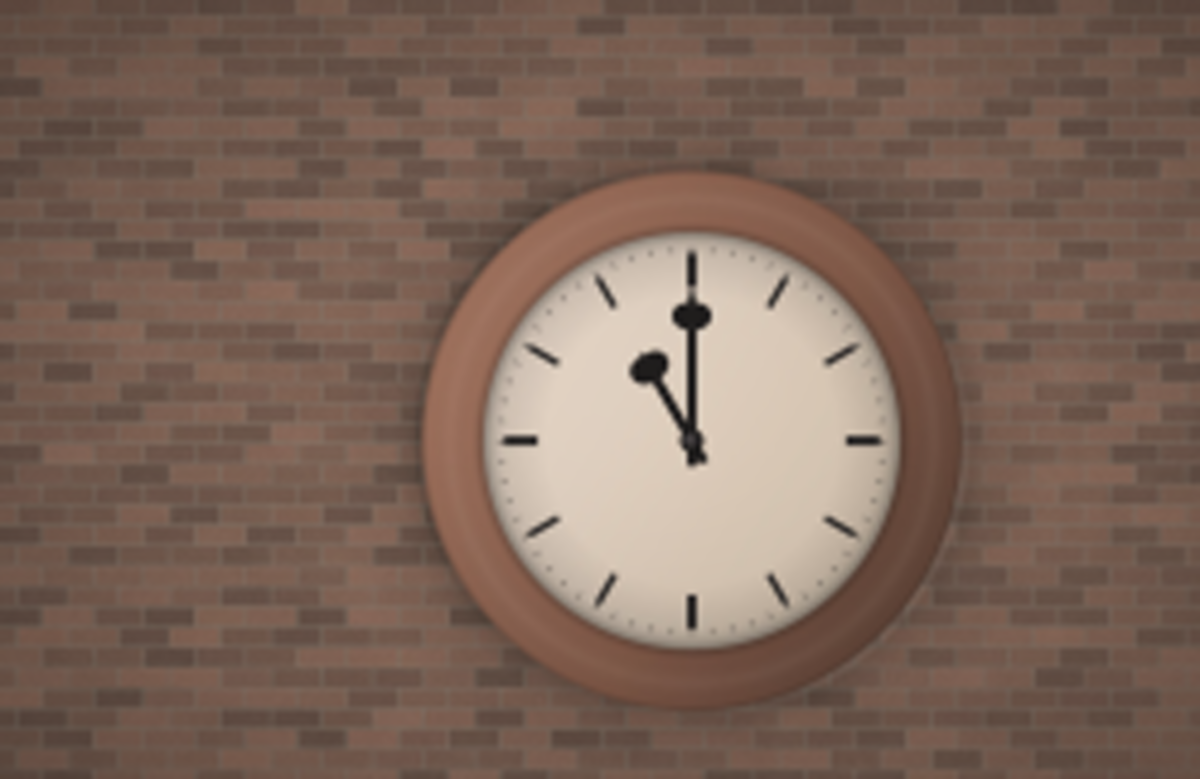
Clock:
11:00
